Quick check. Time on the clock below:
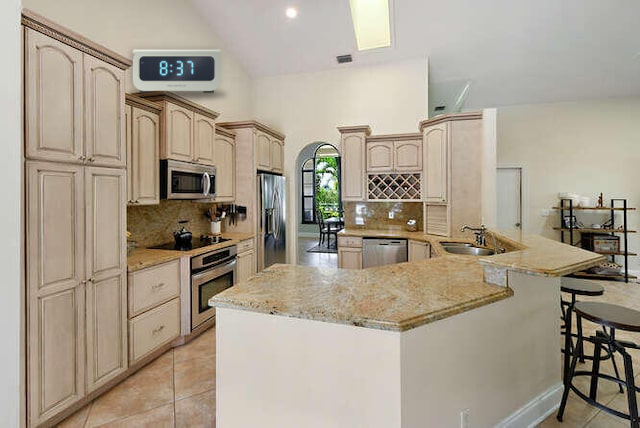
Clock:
8:37
